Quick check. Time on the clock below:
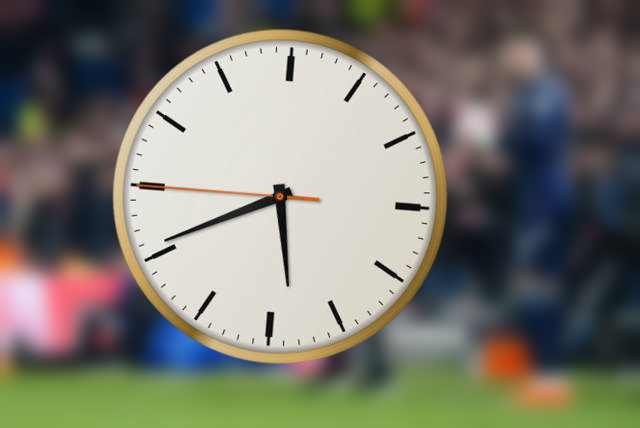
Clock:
5:40:45
